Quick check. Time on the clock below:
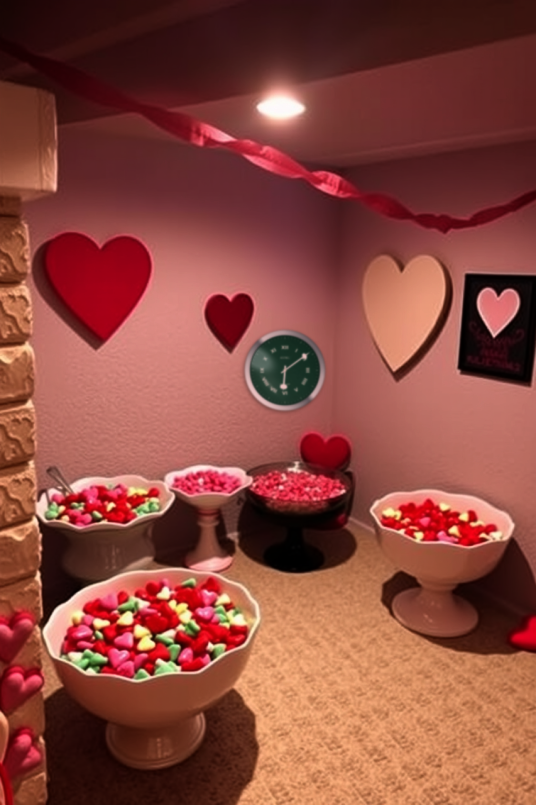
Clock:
6:09
